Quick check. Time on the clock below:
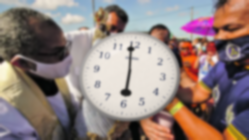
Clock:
5:59
